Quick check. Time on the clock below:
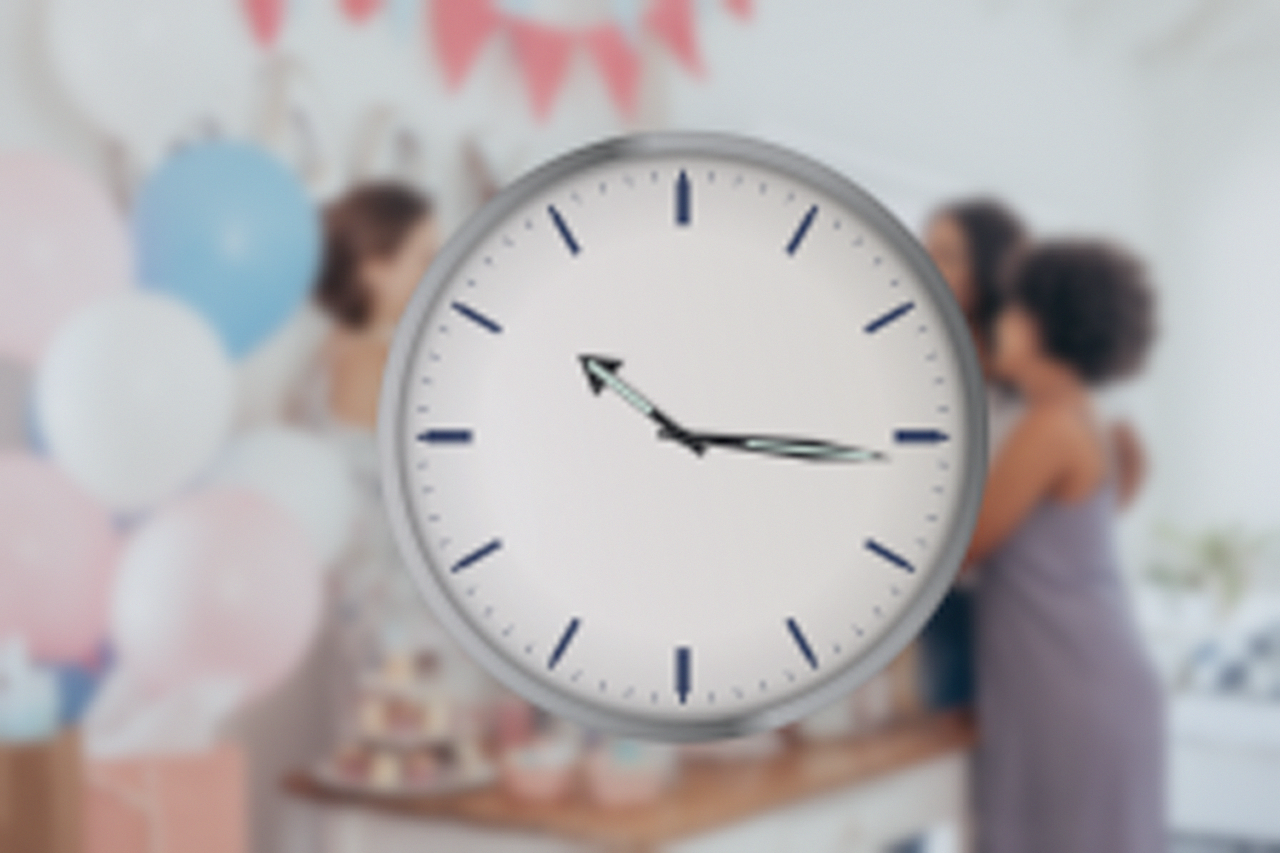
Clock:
10:16
